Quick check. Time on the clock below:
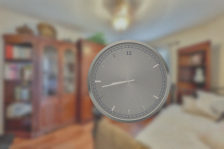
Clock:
8:43
